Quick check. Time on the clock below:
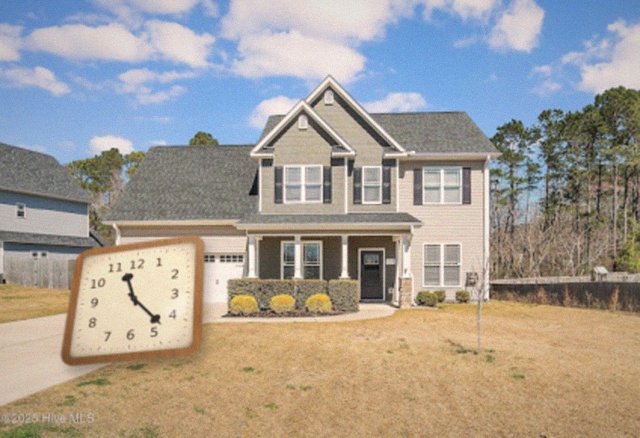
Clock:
11:23
